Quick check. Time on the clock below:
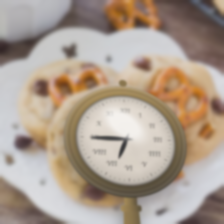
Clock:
6:45
